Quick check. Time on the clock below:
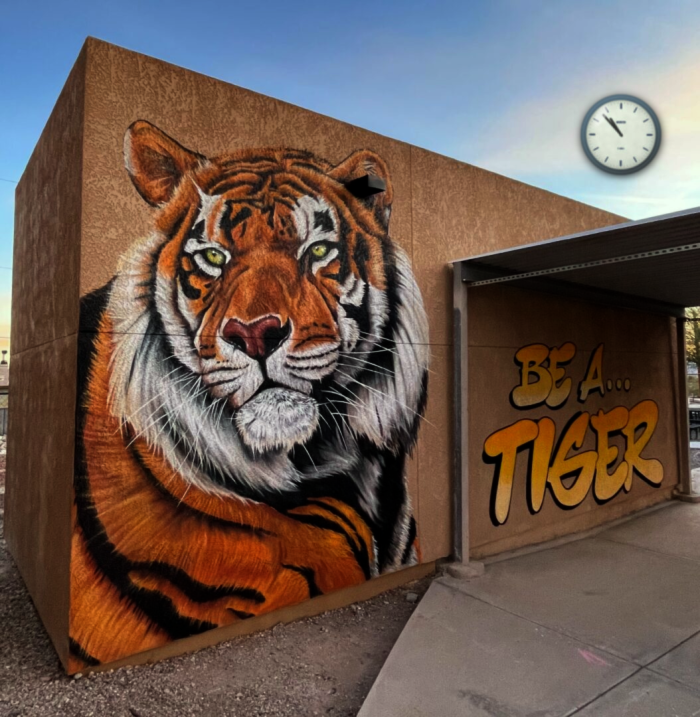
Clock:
10:53
